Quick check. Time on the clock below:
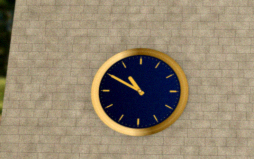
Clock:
10:50
